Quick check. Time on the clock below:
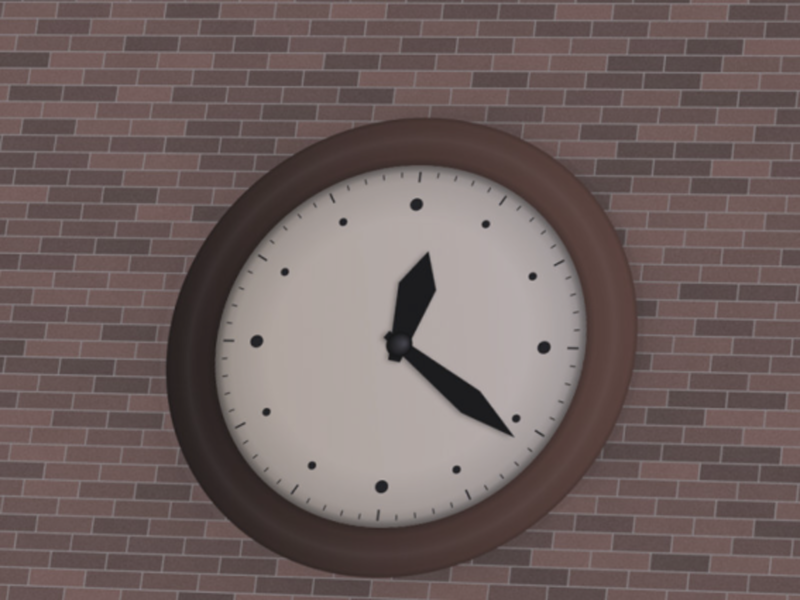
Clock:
12:21
